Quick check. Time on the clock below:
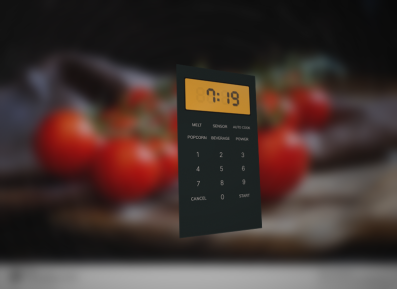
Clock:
7:19
